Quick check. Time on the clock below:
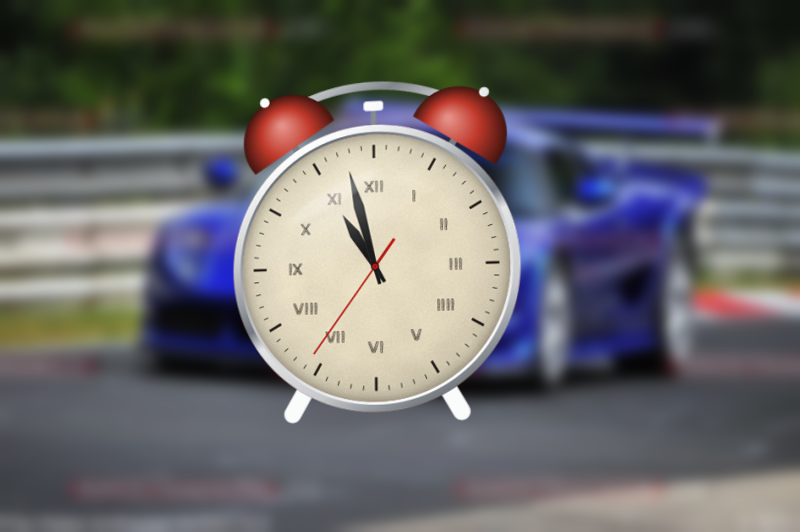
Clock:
10:57:36
